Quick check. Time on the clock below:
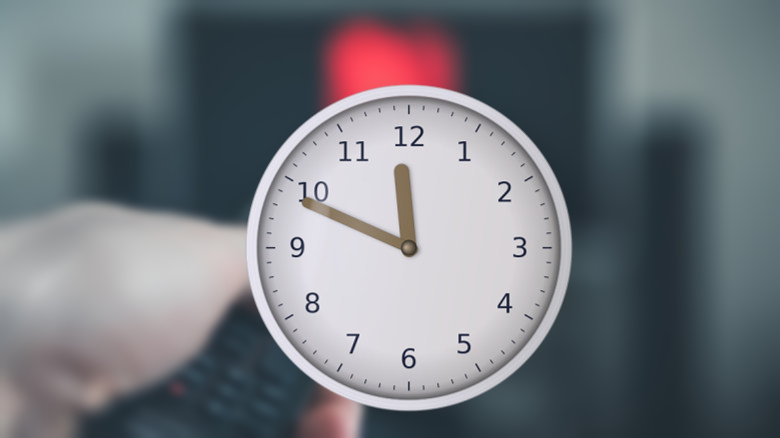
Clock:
11:49
